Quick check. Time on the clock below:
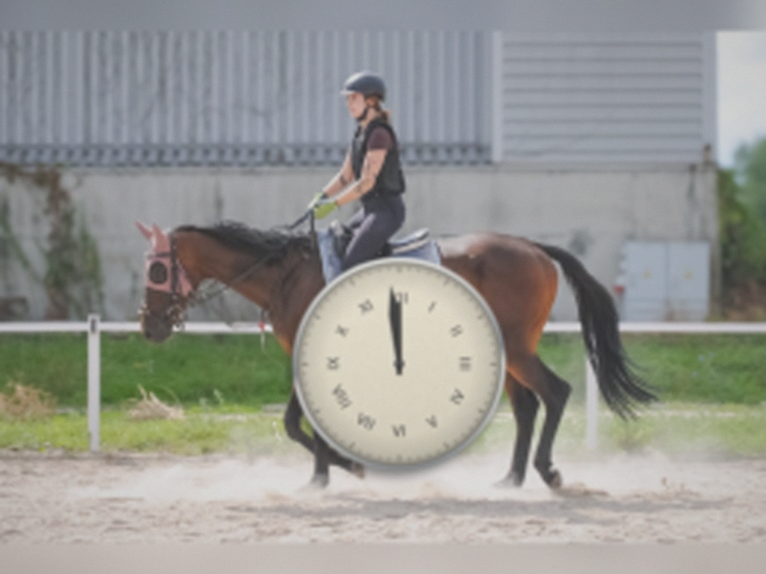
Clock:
11:59
